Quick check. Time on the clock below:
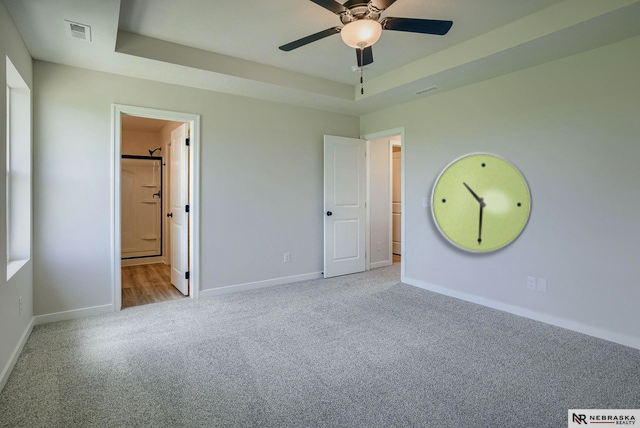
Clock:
10:30
